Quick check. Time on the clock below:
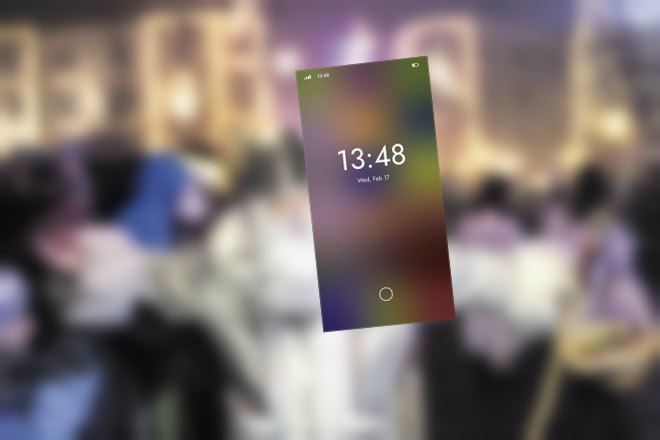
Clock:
13:48
